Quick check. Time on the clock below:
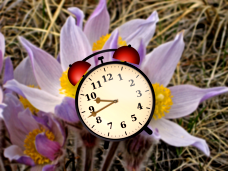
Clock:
9:43
